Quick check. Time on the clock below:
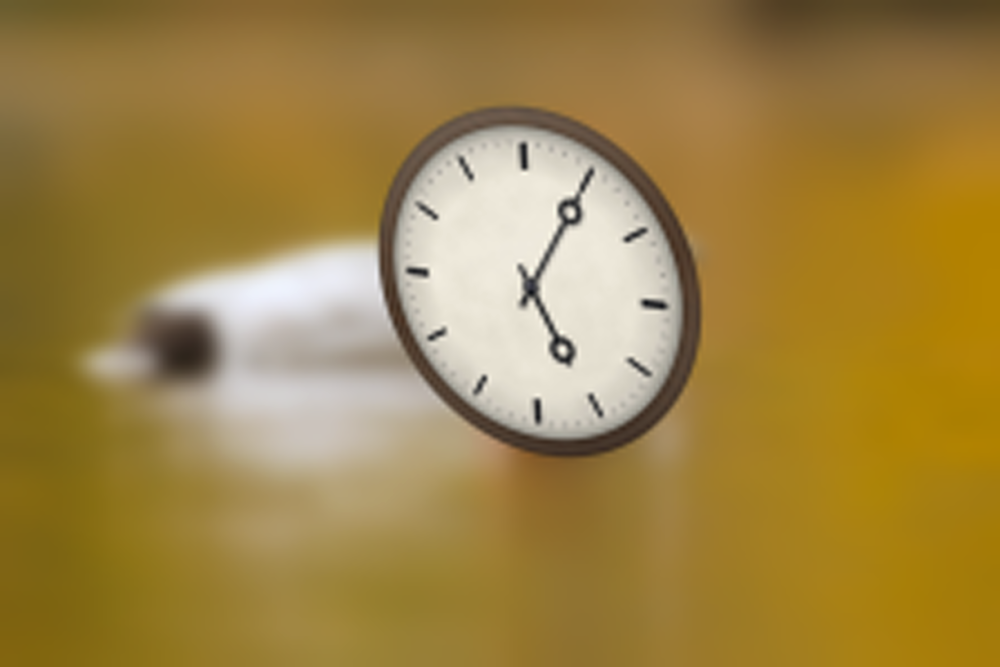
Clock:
5:05
